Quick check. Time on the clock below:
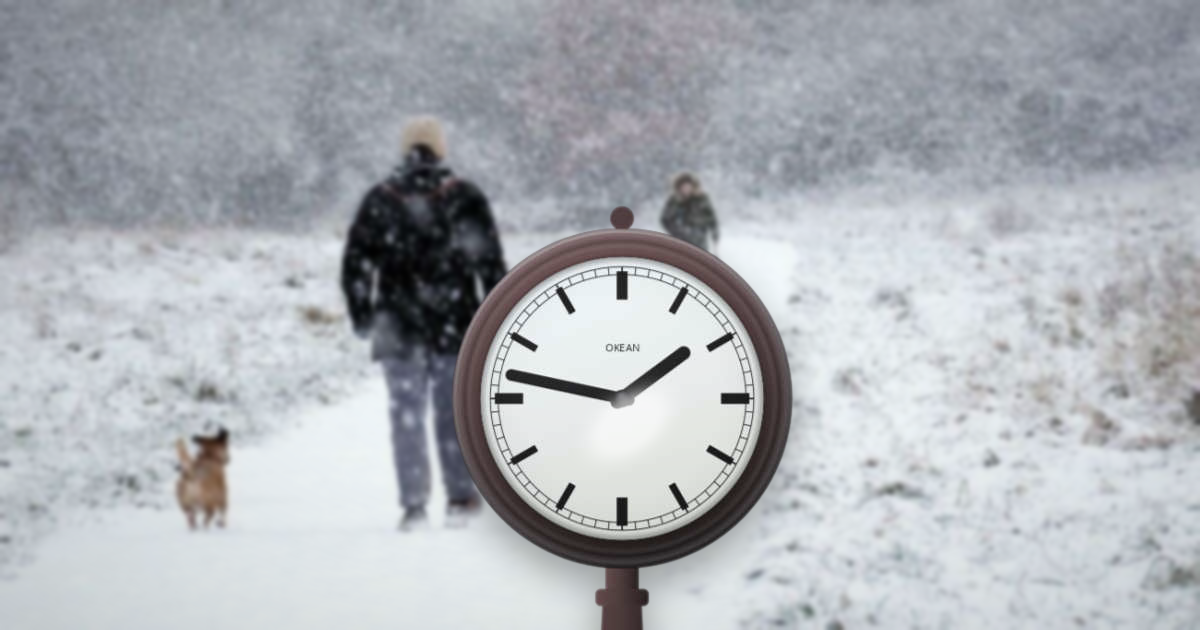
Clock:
1:47
